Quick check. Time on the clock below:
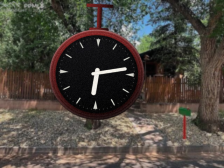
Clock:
6:13
